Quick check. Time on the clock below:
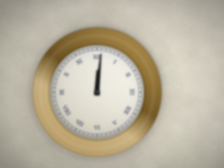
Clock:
12:01
